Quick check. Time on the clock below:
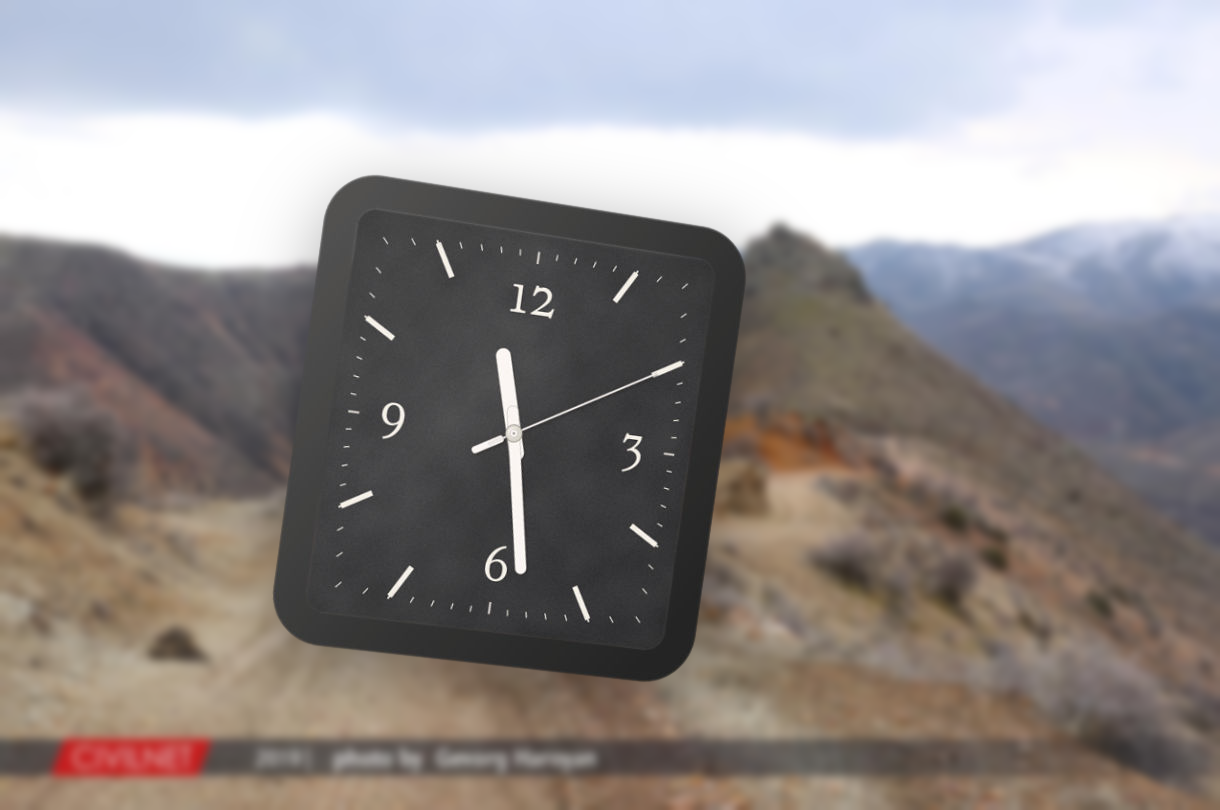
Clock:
11:28:10
